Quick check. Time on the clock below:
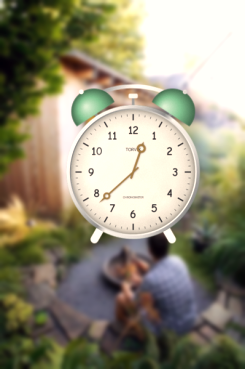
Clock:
12:38
